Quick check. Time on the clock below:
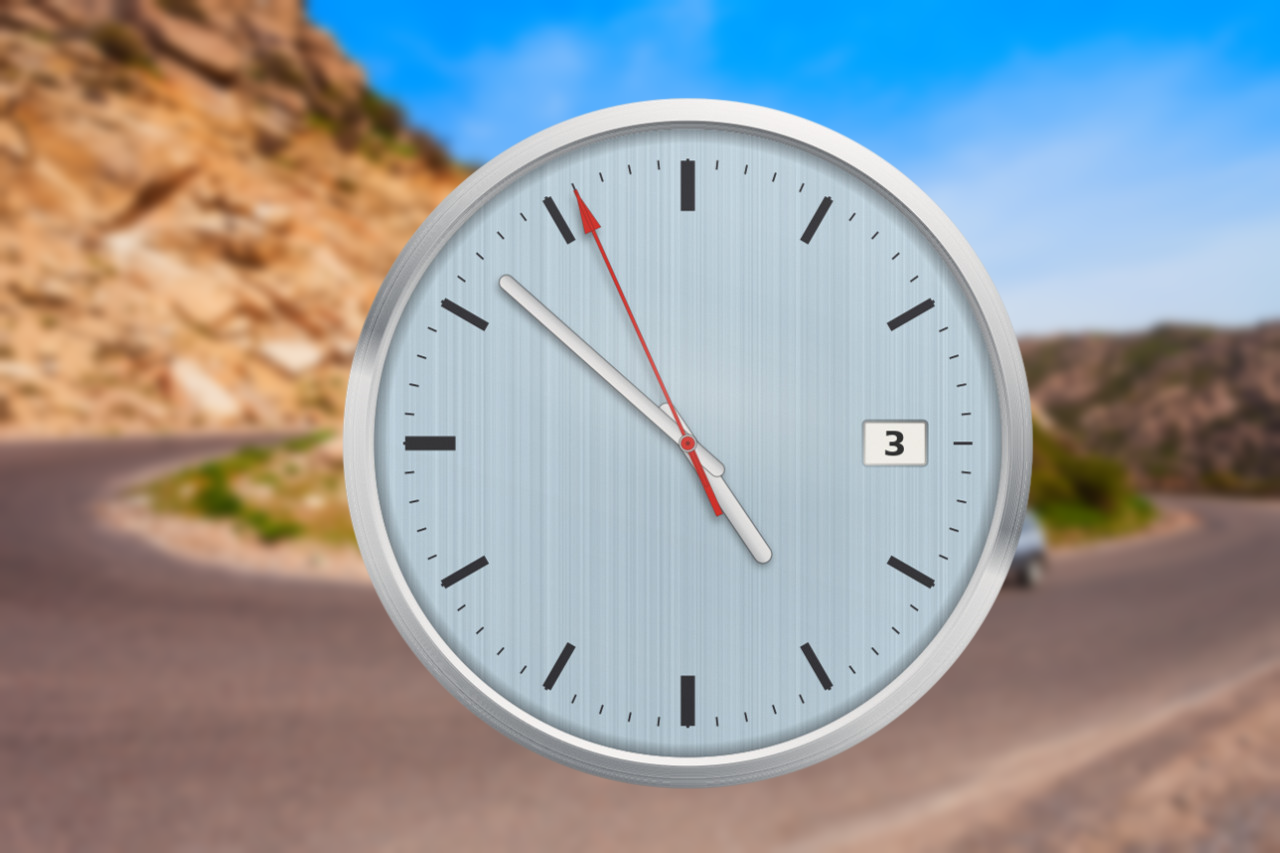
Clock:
4:51:56
